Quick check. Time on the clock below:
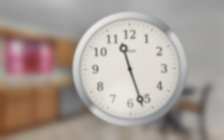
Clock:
11:27
